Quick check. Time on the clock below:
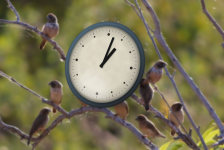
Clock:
1:02
